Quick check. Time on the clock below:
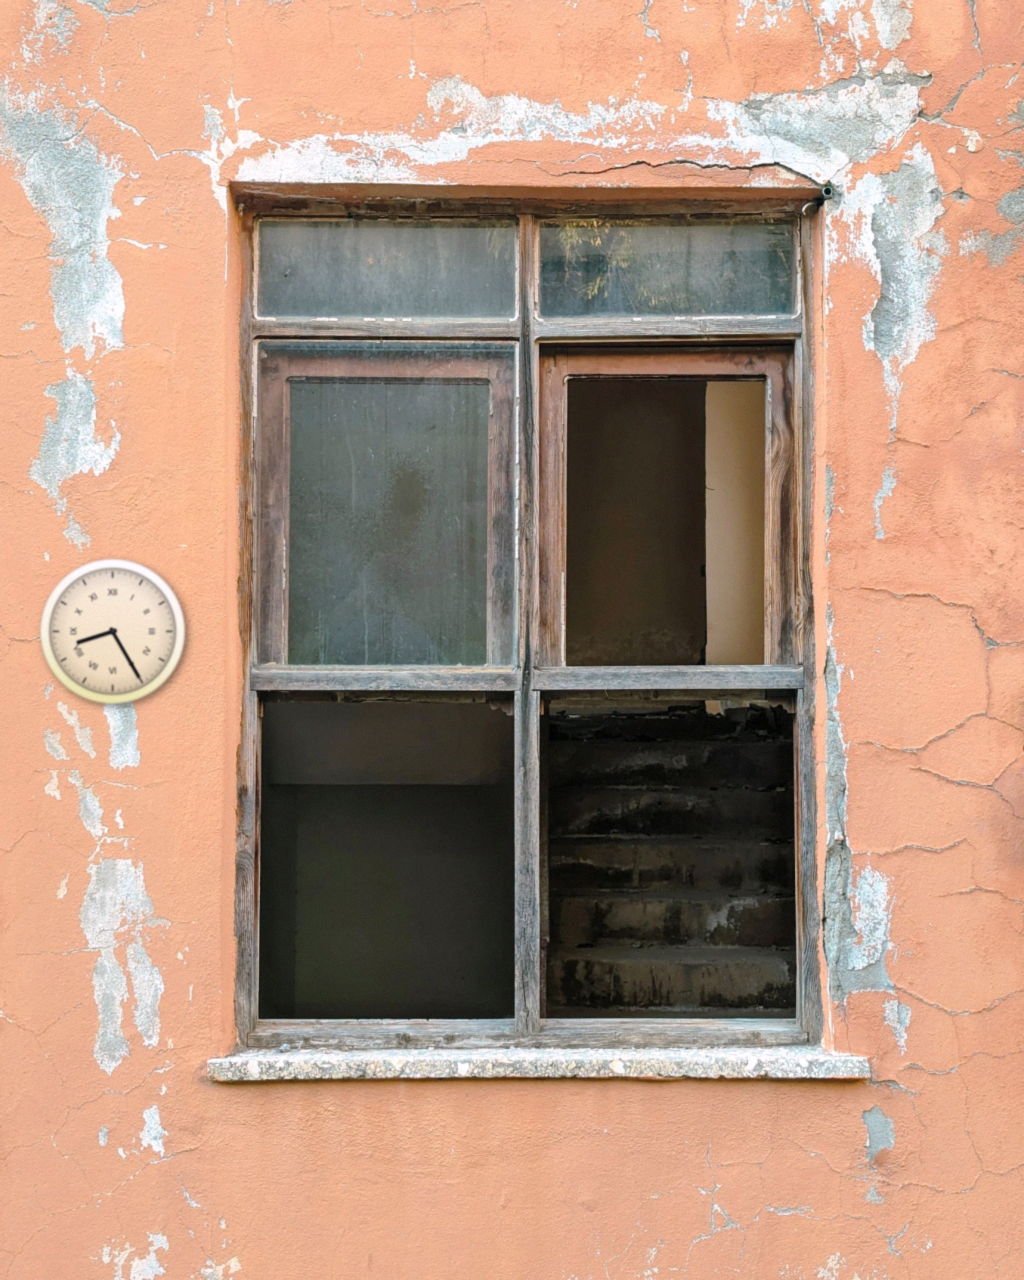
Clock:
8:25
